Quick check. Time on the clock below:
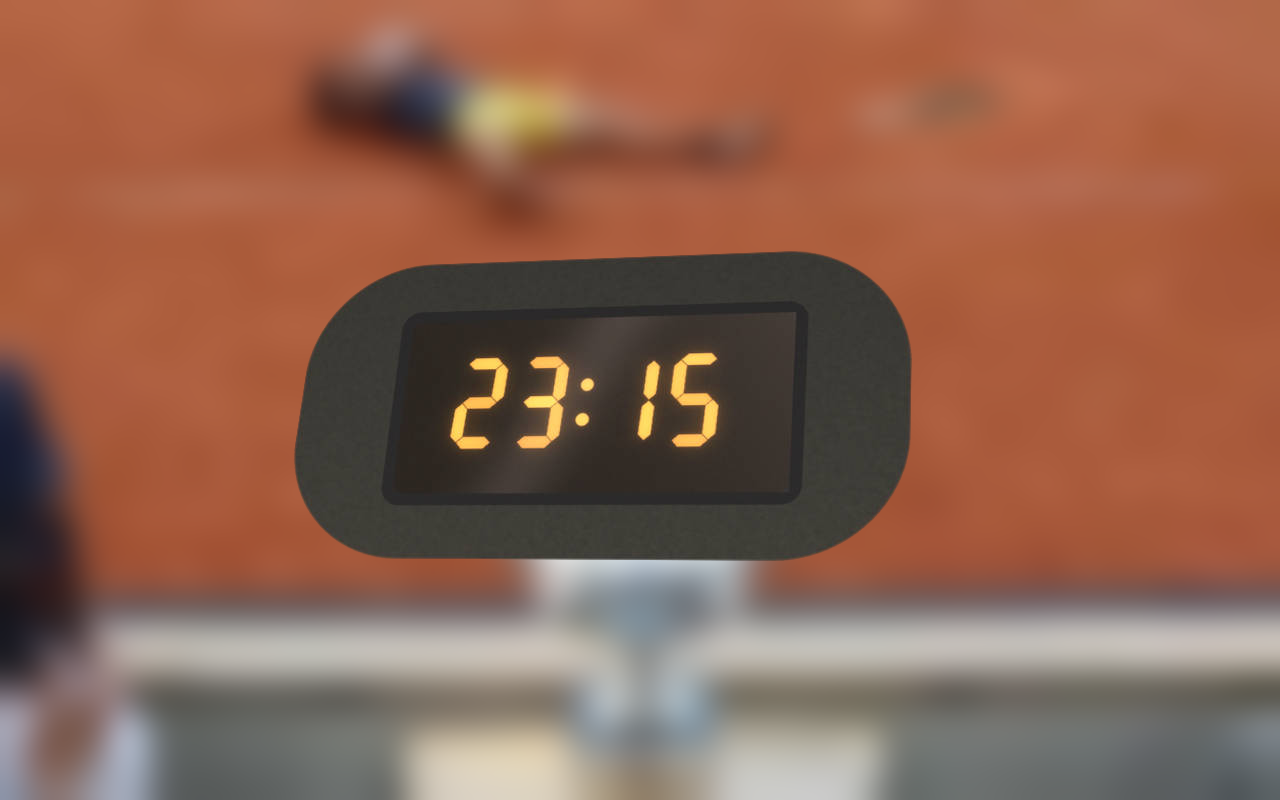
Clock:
23:15
